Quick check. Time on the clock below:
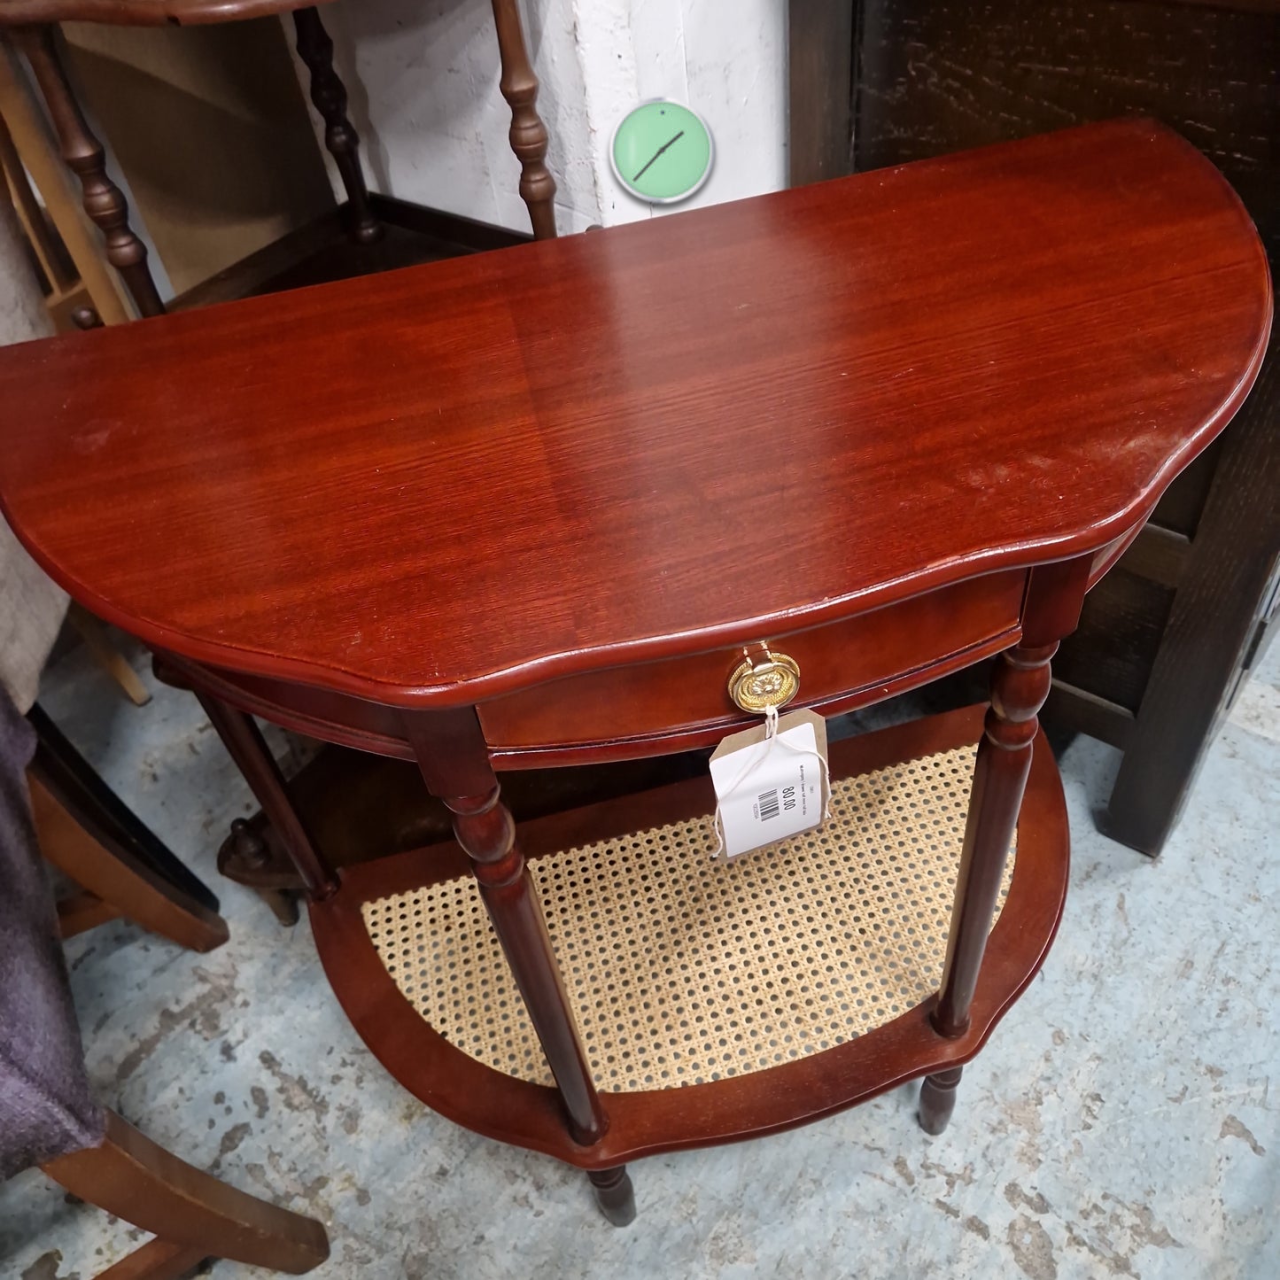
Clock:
1:37
